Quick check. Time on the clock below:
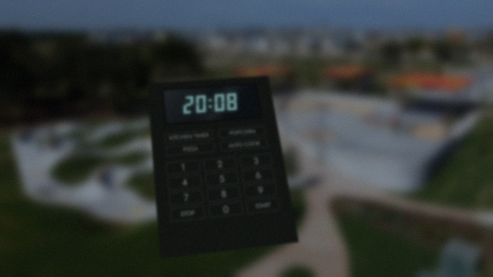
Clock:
20:08
